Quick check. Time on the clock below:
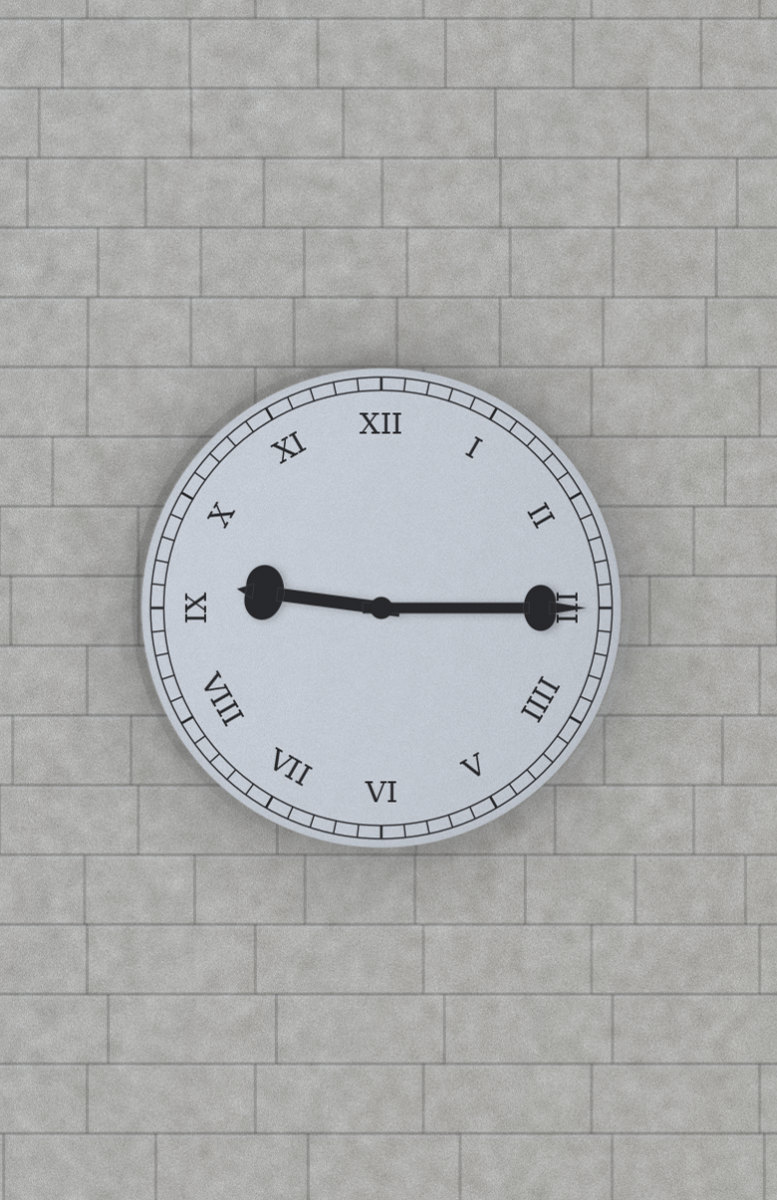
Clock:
9:15
